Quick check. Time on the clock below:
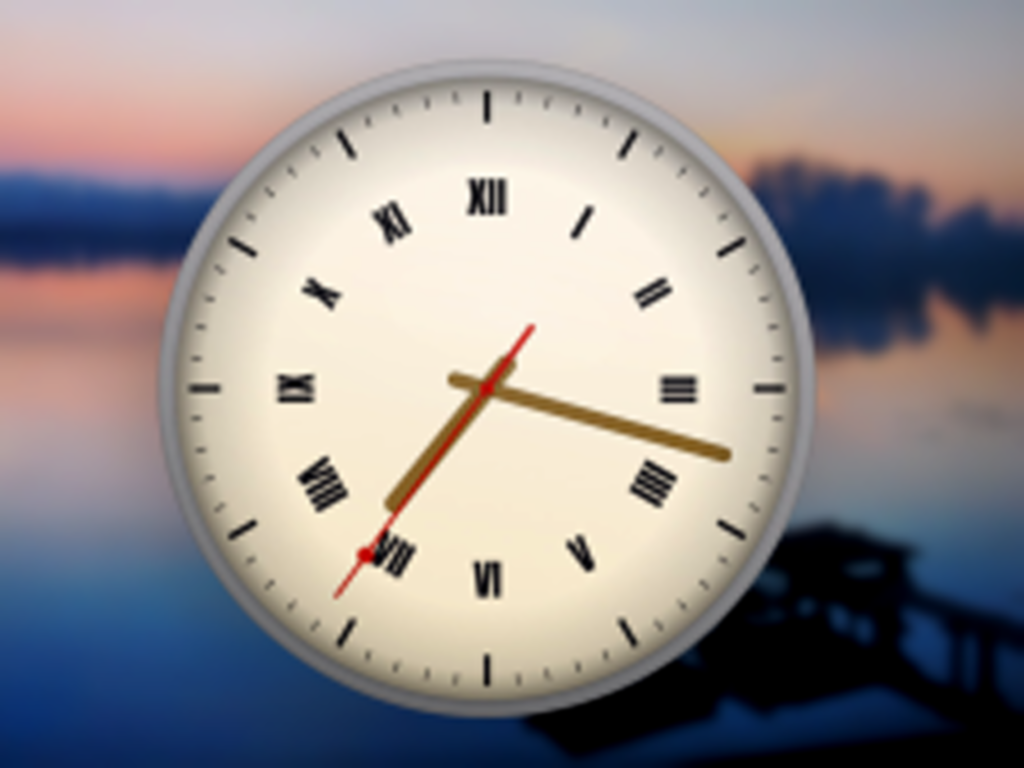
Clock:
7:17:36
